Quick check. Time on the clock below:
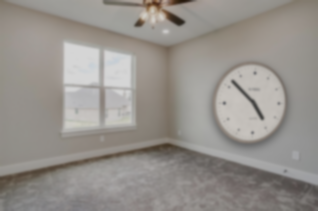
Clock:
4:52
